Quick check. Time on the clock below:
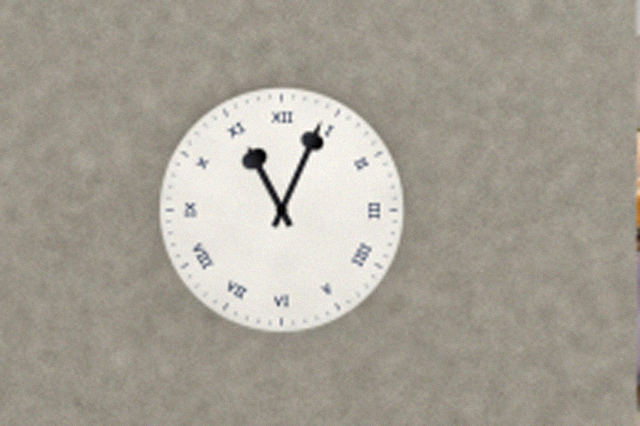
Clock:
11:04
